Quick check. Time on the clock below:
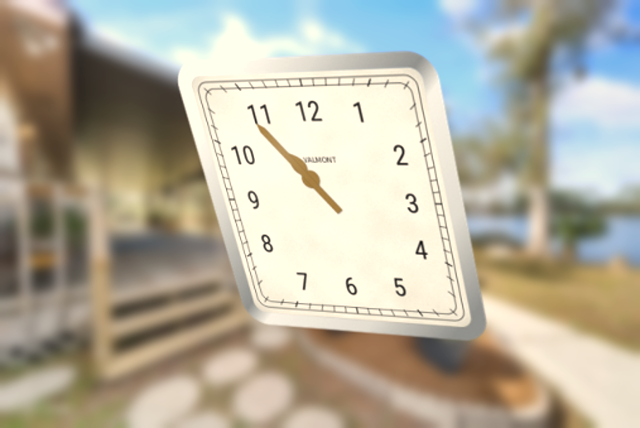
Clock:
10:54
